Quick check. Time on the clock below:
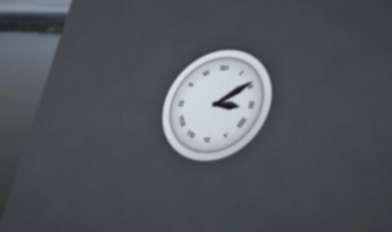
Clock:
3:09
